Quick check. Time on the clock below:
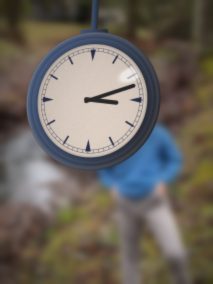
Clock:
3:12
